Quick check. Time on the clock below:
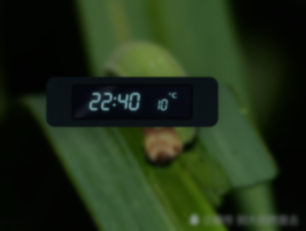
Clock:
22:40
